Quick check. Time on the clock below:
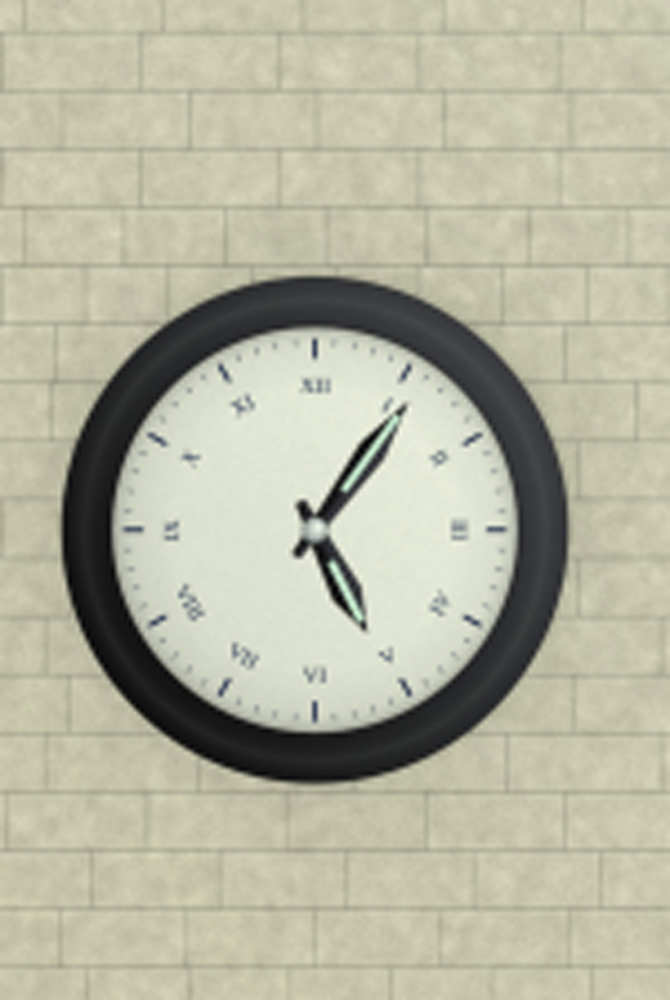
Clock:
5:06
